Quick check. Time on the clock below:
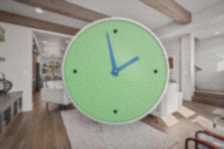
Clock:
1:58
